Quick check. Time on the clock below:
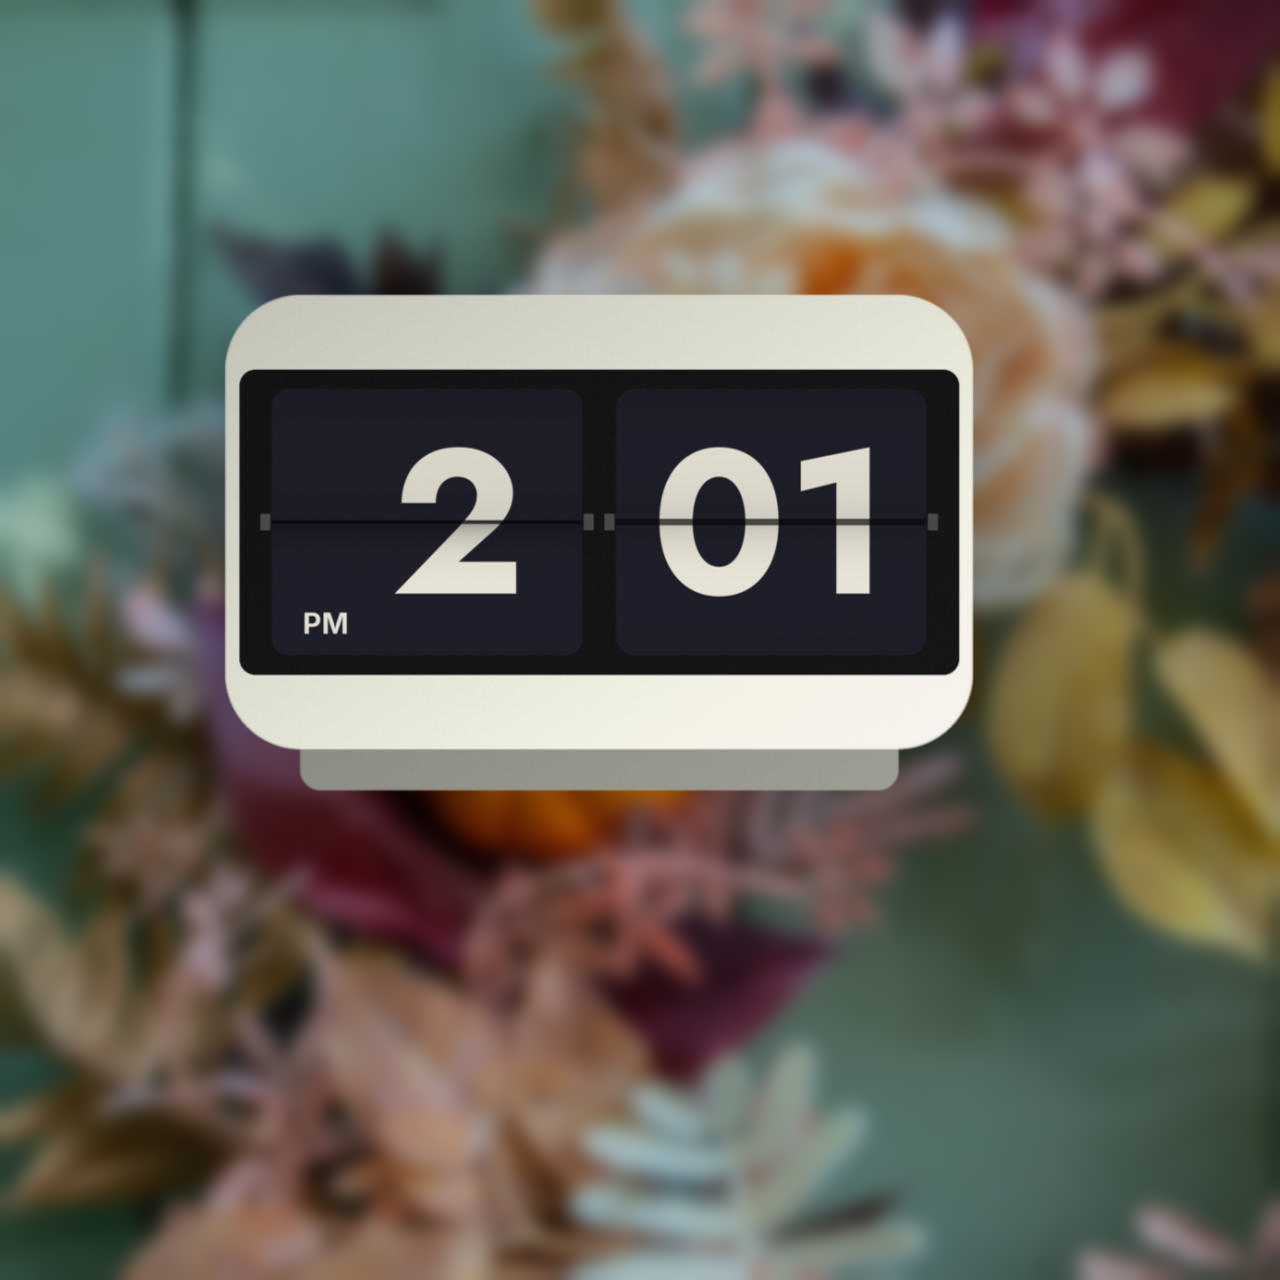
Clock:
2:01
